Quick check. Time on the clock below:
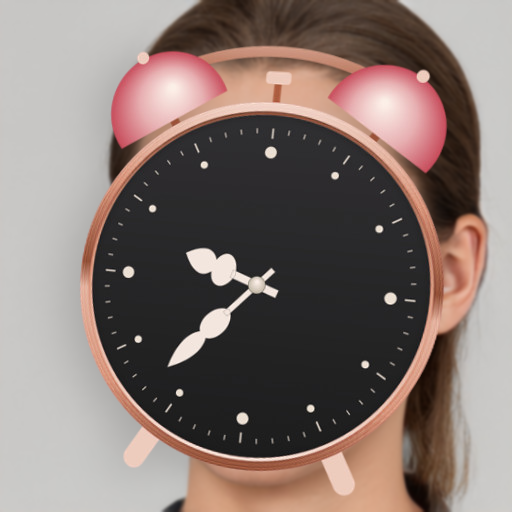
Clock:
9:37
